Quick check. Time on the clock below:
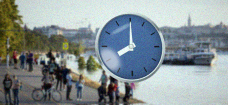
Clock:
8:00
